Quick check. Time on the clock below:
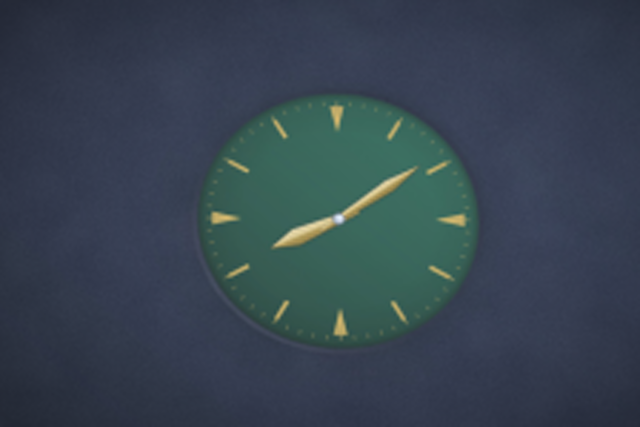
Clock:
8:09
